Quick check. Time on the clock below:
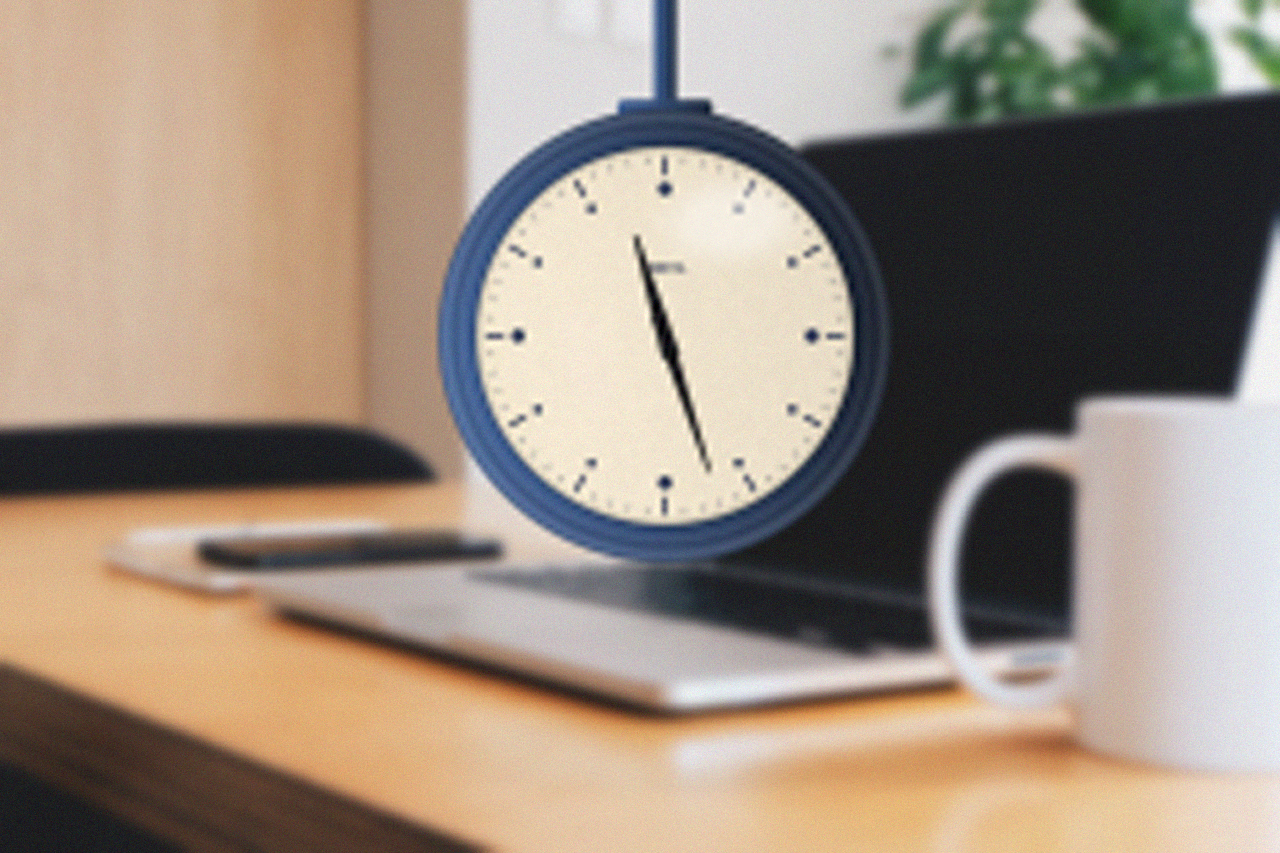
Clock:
11:27
